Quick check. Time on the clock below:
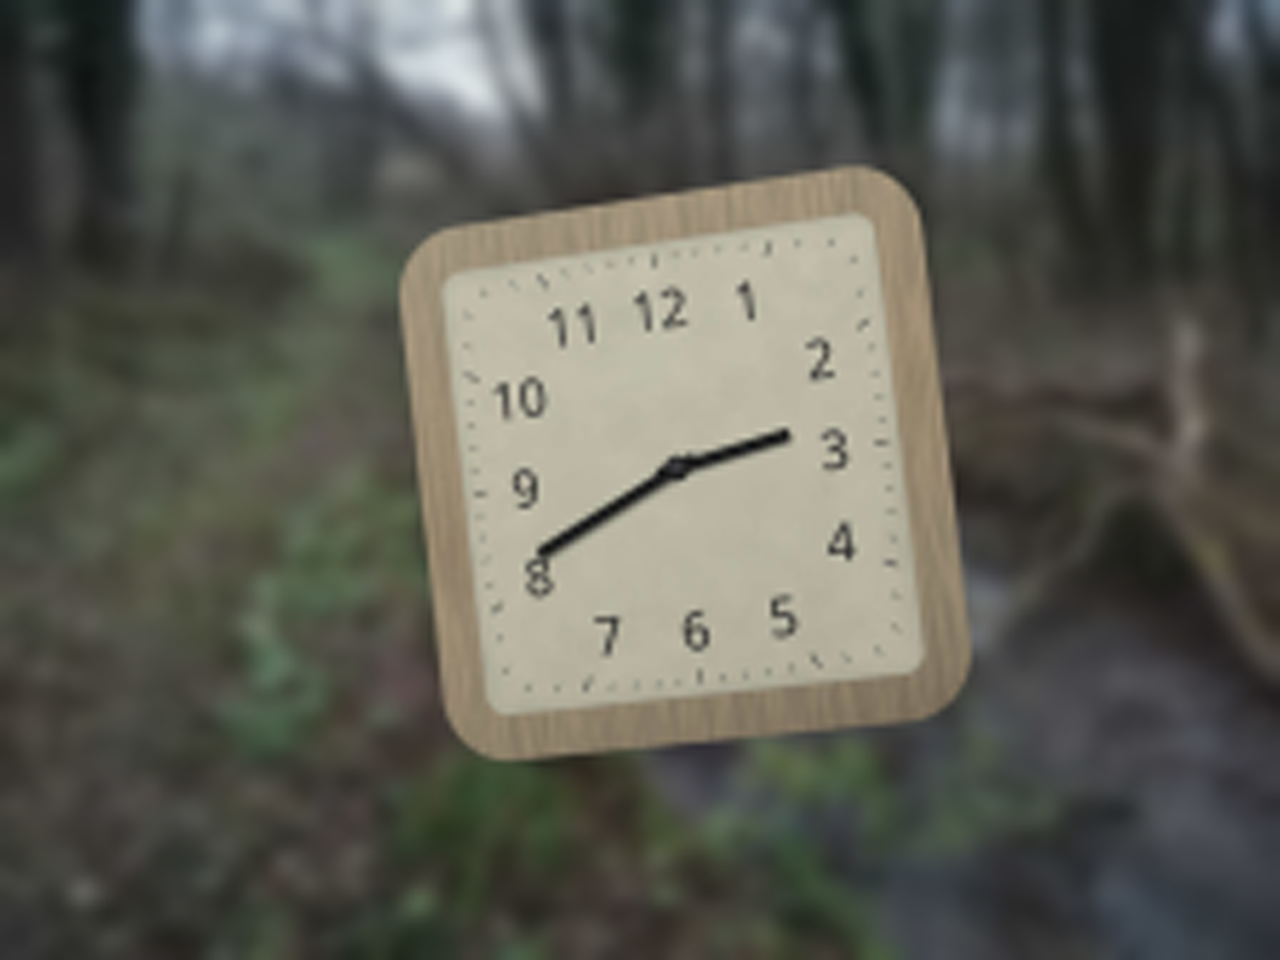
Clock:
2:41
